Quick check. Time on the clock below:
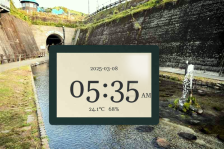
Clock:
5:35
